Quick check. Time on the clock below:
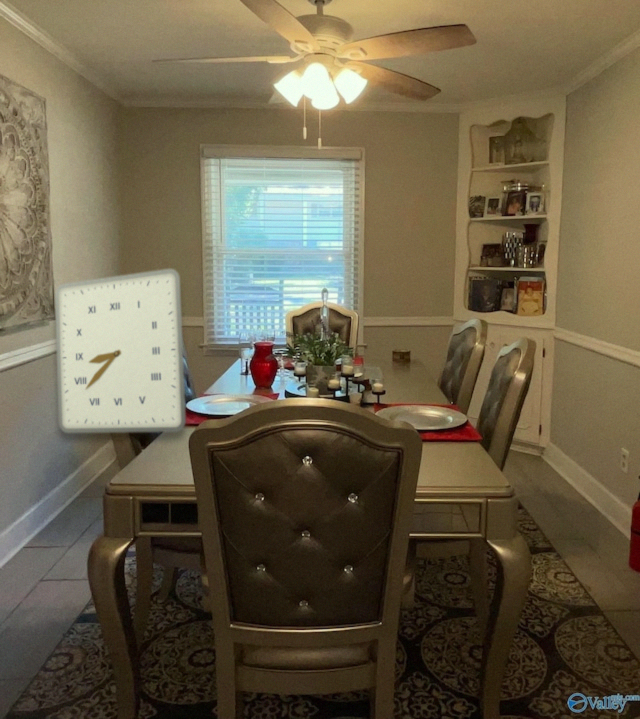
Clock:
8:38
